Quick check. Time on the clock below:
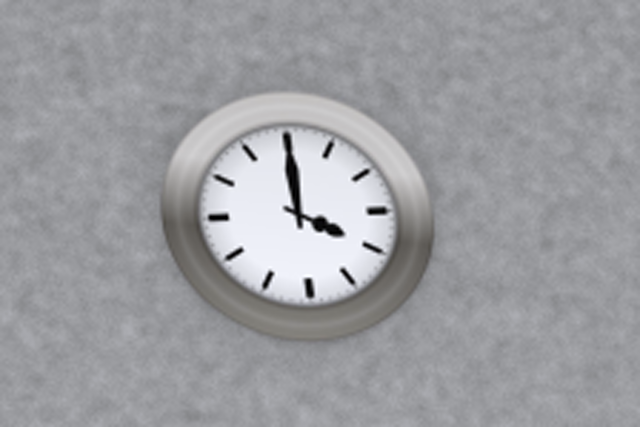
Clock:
4:00
